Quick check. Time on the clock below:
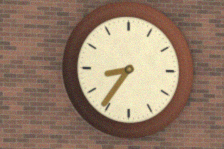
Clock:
8:36
